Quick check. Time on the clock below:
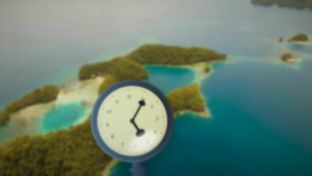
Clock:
5:06
